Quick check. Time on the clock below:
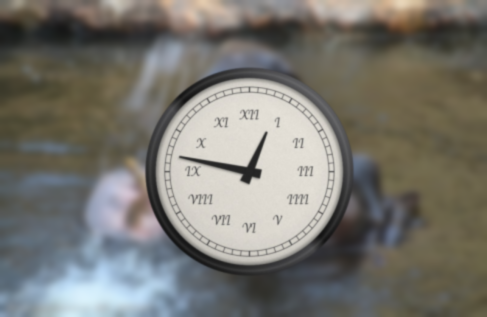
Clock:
12:47
